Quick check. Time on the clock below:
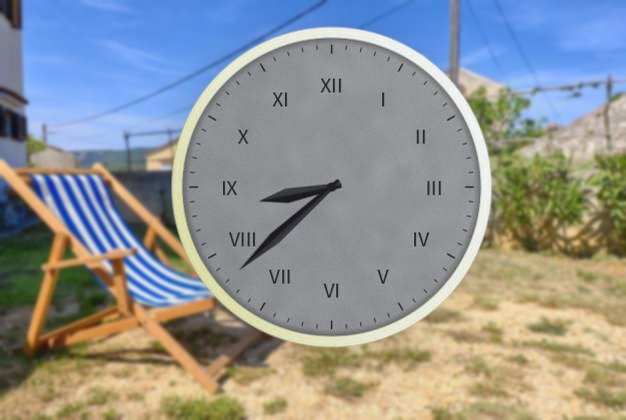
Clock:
8:38
